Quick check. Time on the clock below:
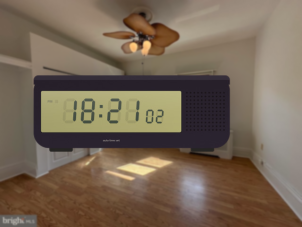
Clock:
18:21:02
